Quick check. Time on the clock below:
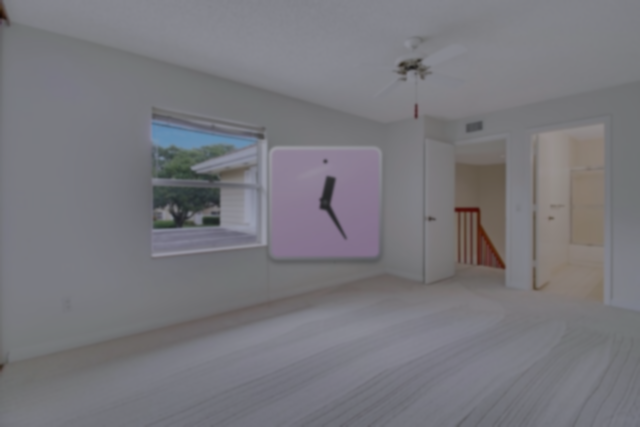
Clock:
12:25
